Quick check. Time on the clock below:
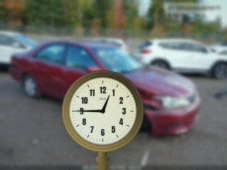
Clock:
12:45
